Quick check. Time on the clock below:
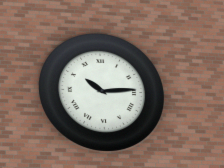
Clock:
10:14
